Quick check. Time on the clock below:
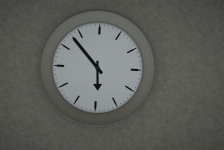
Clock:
5:53
